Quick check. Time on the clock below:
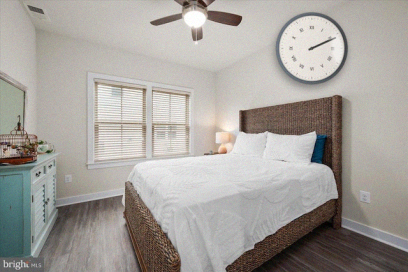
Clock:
2:11
